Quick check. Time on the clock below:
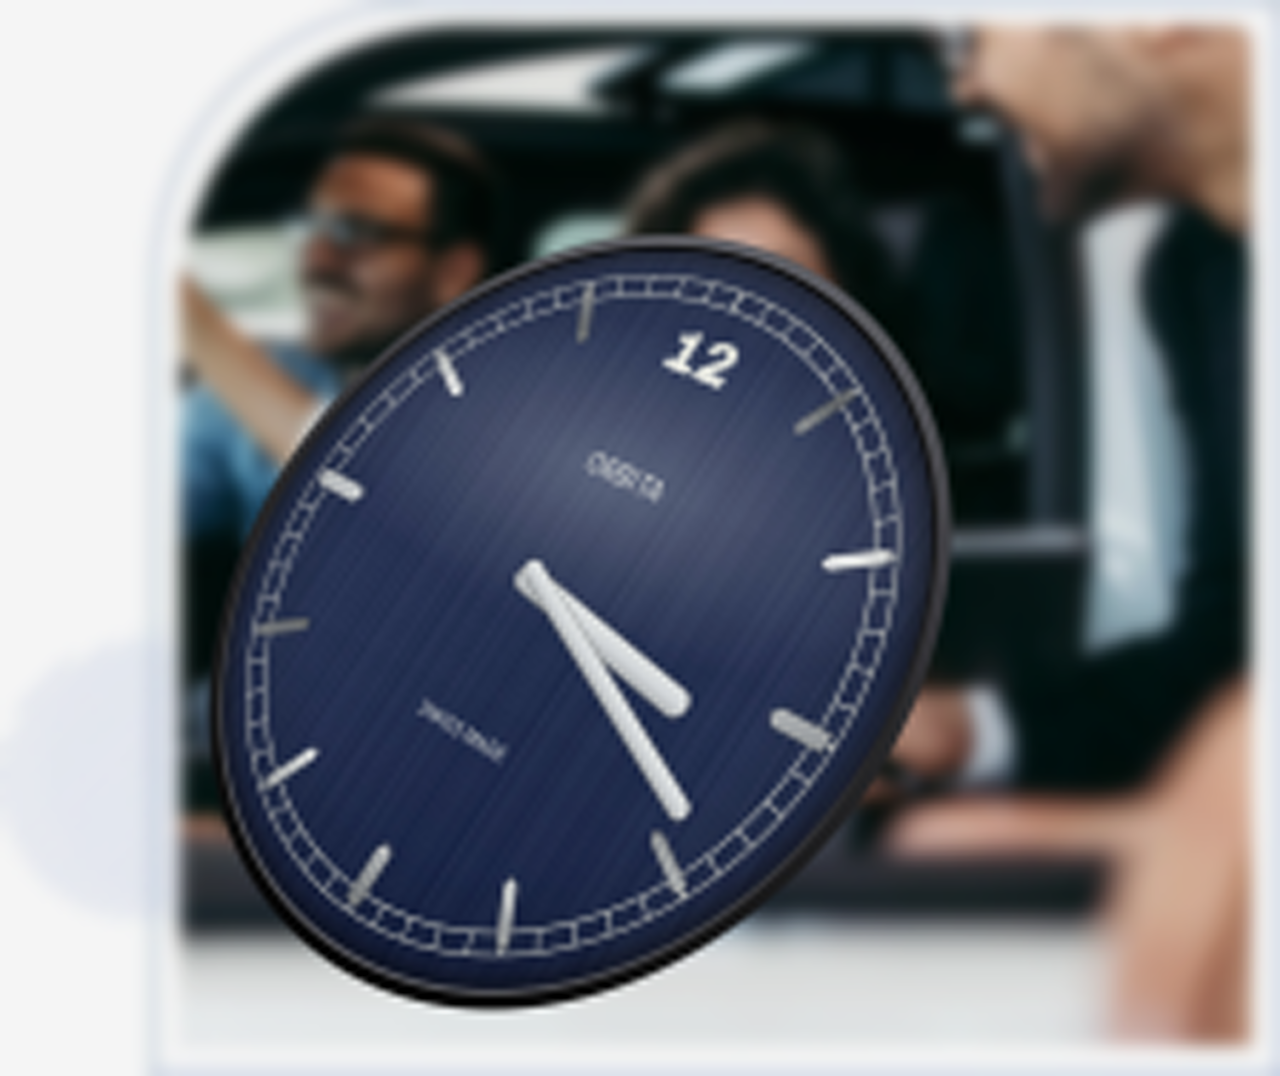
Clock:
3:19
